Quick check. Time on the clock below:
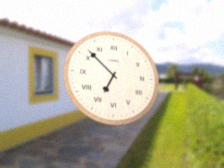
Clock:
6:52
